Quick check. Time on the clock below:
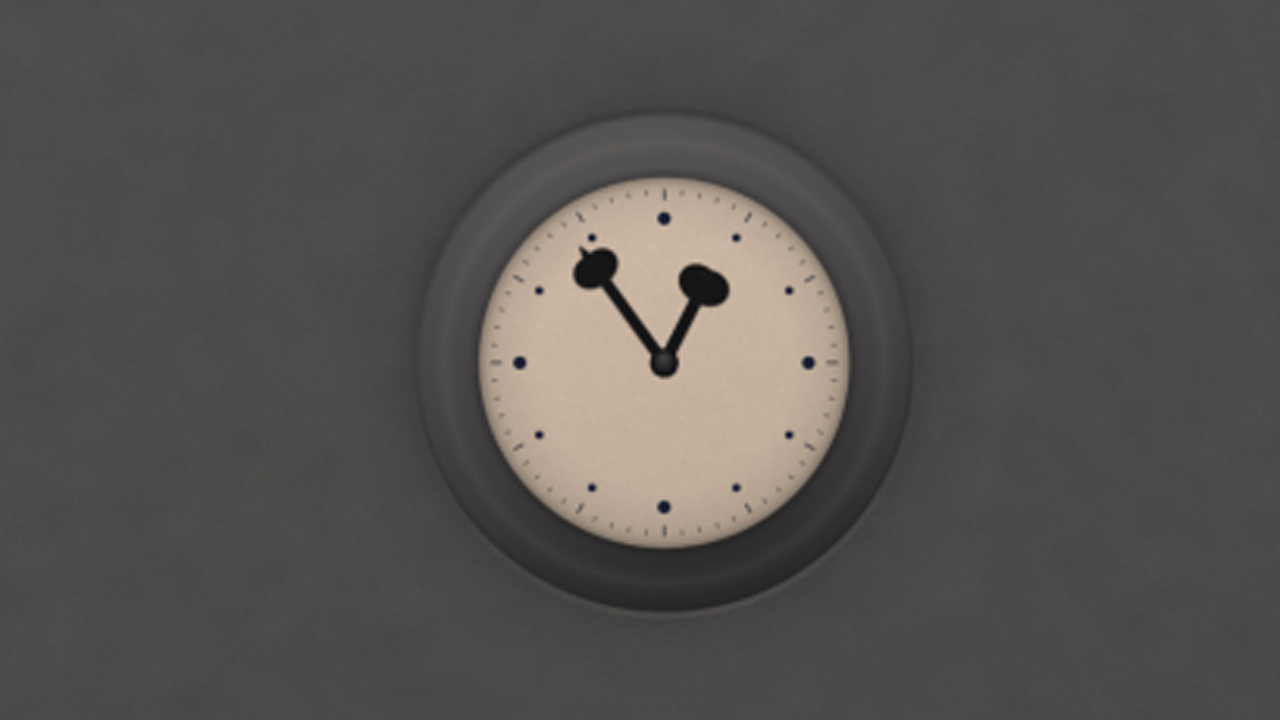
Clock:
12:54
